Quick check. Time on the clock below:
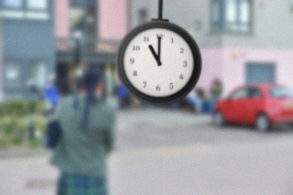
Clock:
11:00
